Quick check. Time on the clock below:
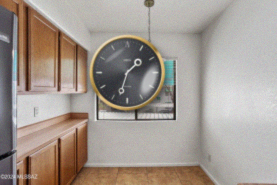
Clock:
1:33
